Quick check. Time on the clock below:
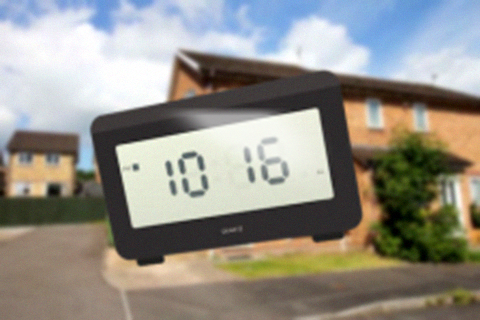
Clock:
10:16
